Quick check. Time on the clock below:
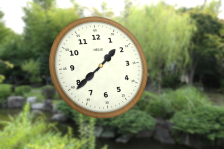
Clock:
1:39
